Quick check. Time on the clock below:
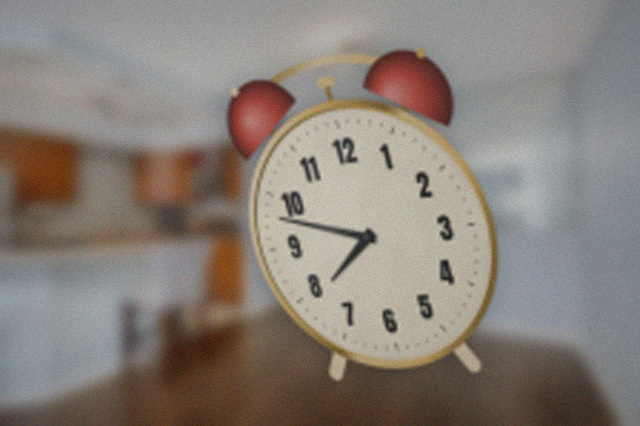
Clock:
7:48
